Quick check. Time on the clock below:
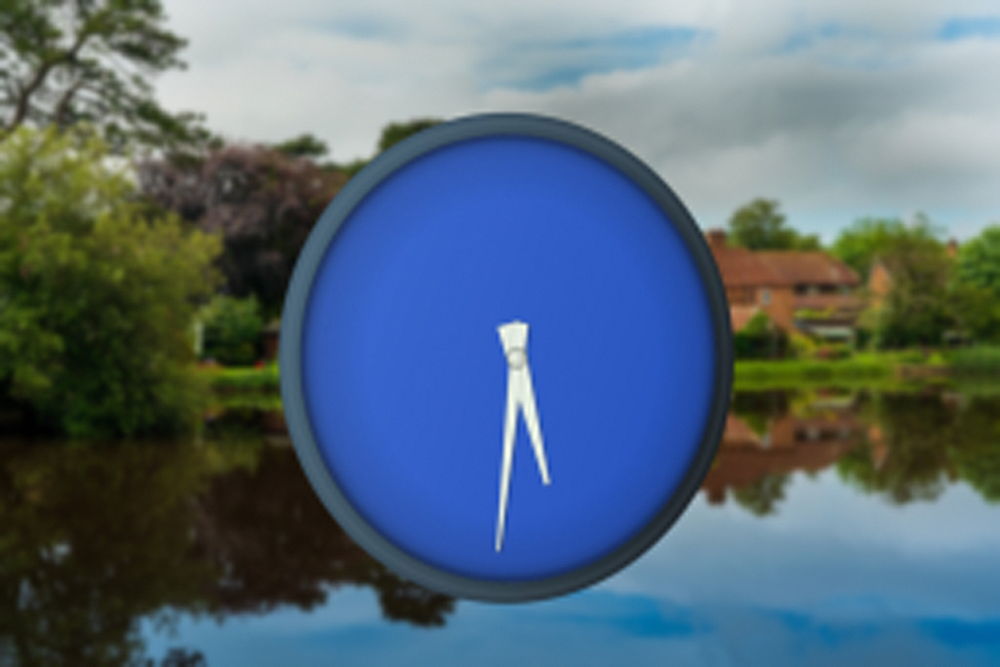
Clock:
5:31
